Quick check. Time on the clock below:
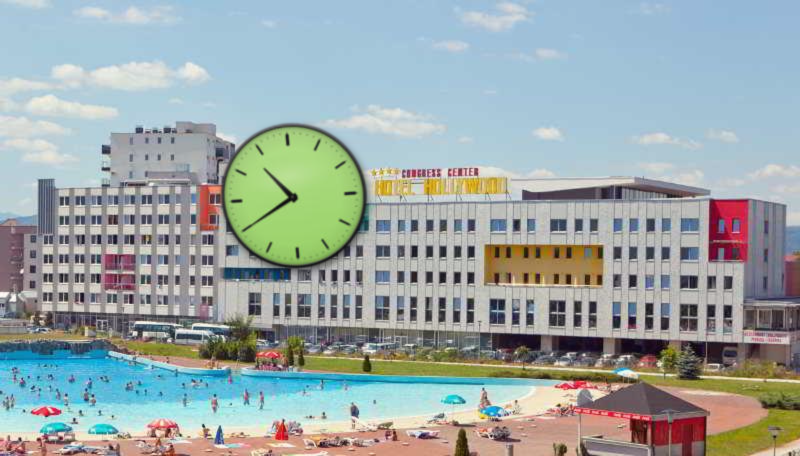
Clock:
10:40
